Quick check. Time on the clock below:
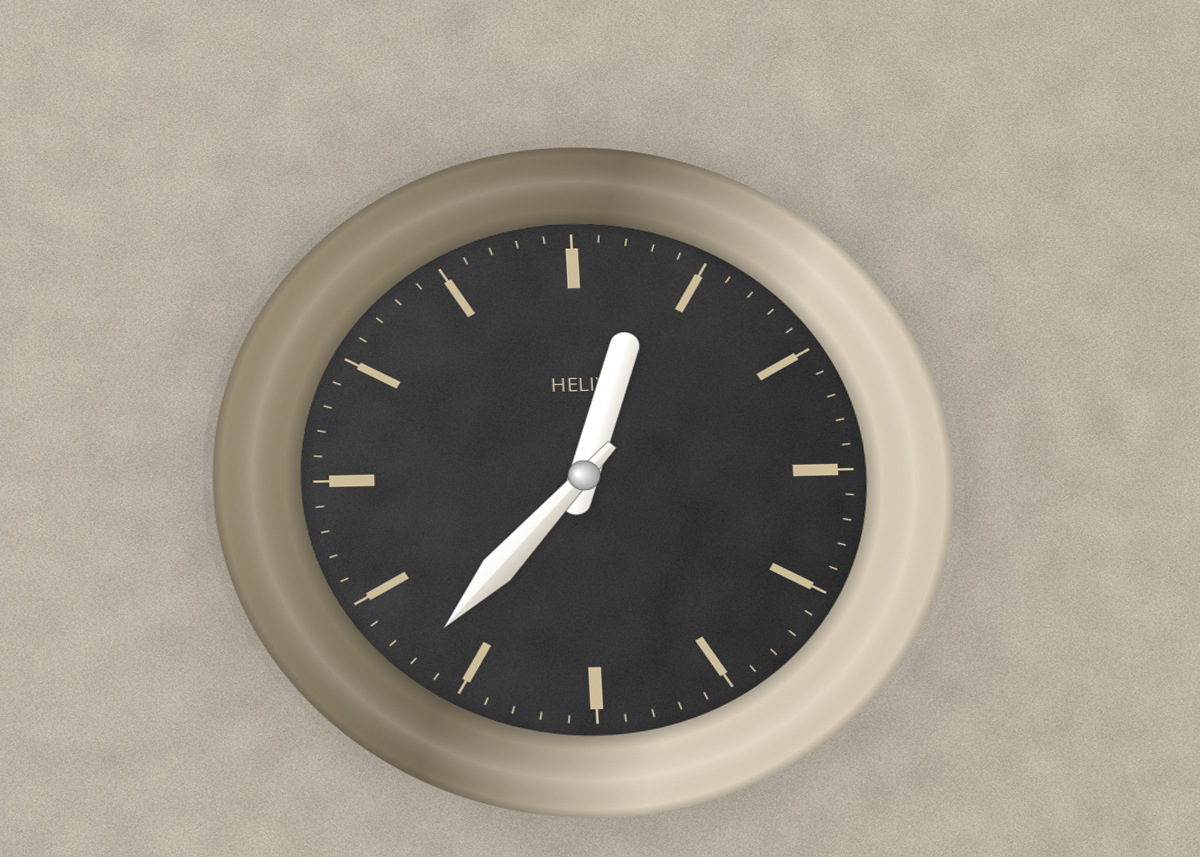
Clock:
12:37
